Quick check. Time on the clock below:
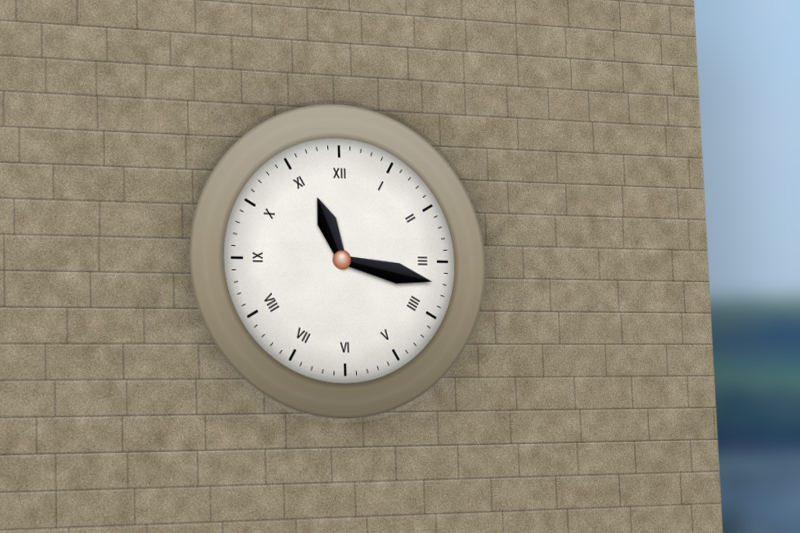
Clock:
11:17
